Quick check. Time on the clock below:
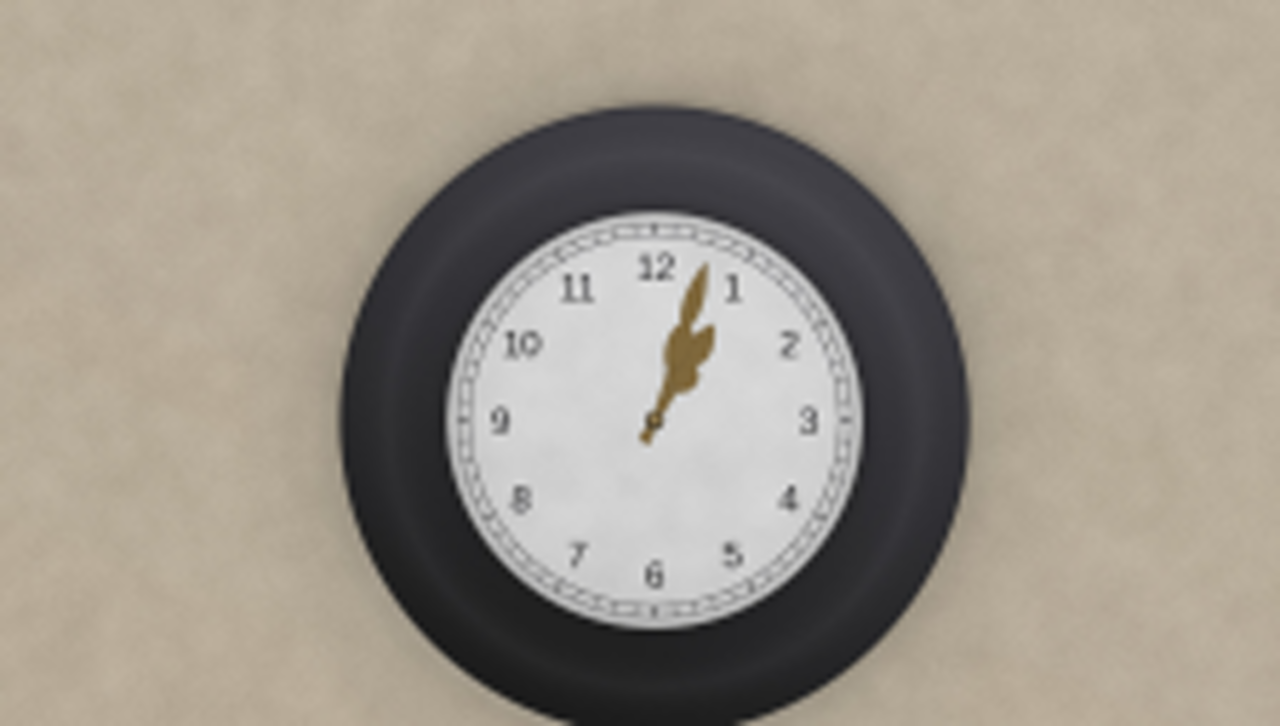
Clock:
1:03
